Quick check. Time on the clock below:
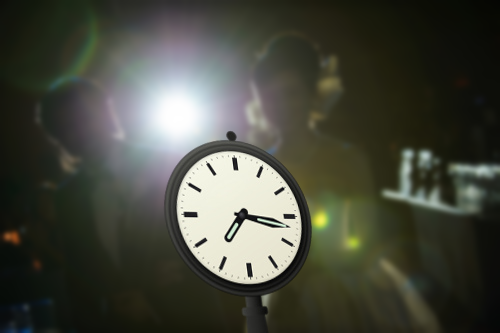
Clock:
7:17
